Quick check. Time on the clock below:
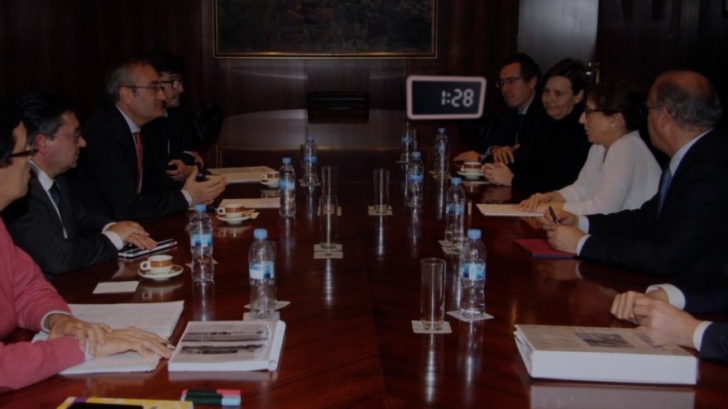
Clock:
1:28
